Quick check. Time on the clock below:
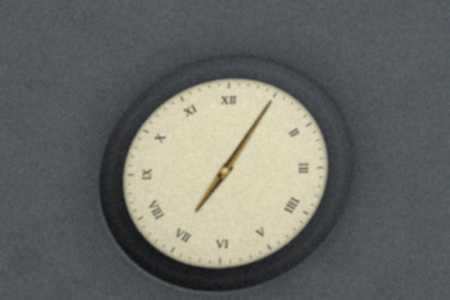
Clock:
7:05
